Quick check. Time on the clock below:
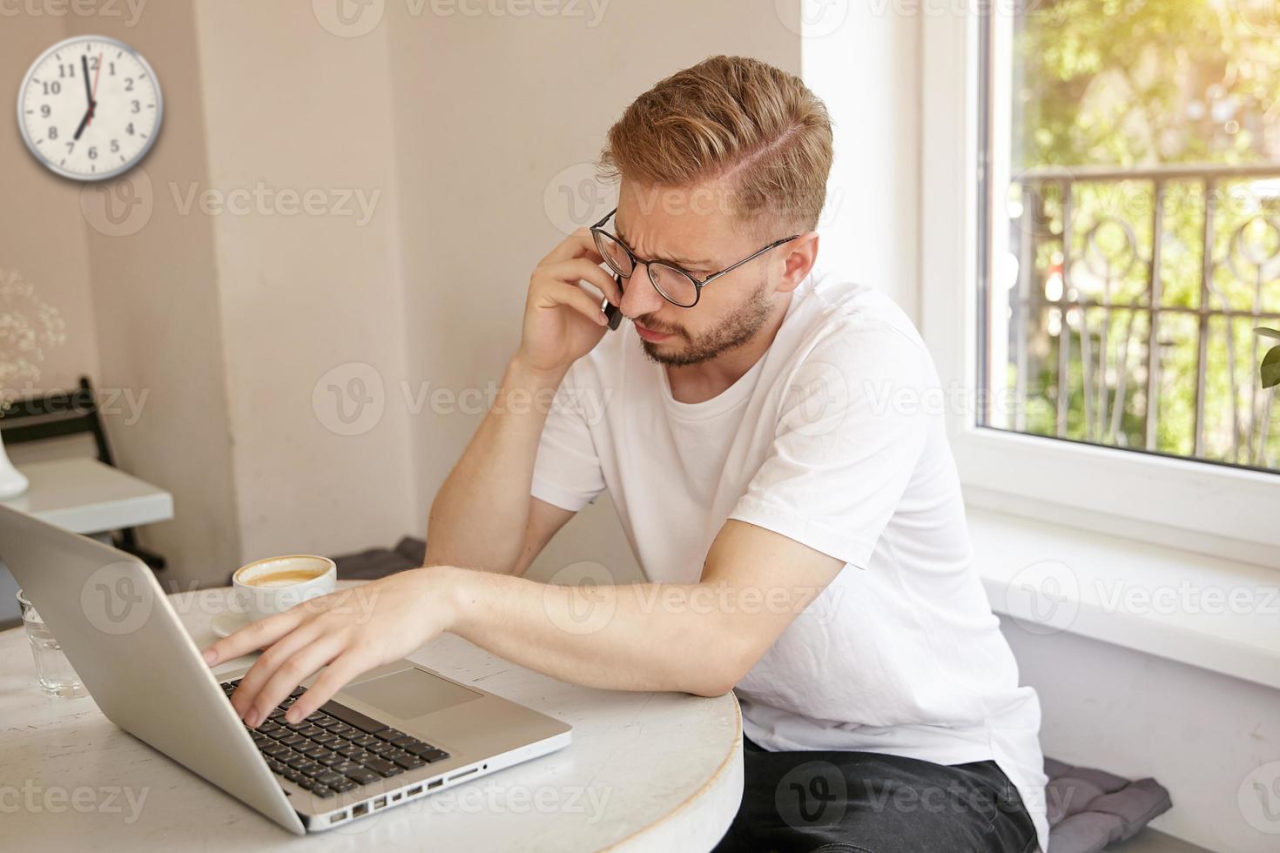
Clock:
6:59:02
